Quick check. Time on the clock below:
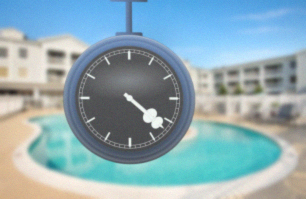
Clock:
4:22
